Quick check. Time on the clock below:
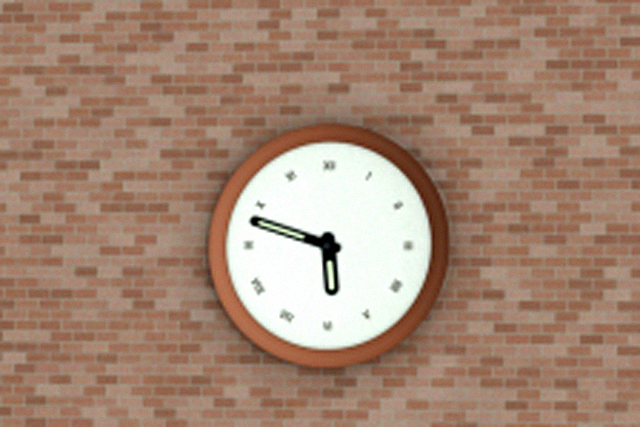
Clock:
5:48
